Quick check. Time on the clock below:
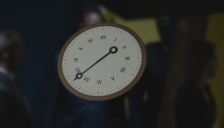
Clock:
1:38
